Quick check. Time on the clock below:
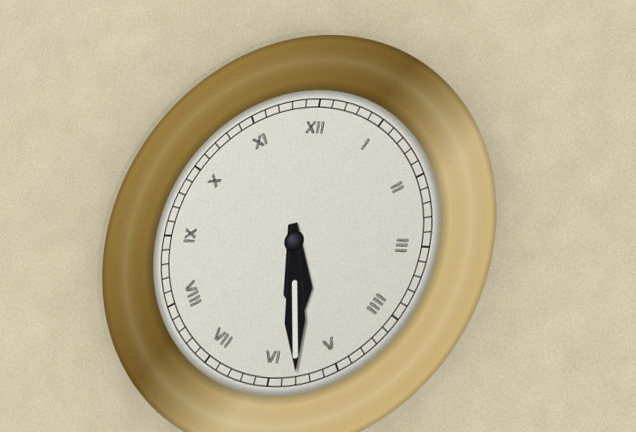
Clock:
5:28
